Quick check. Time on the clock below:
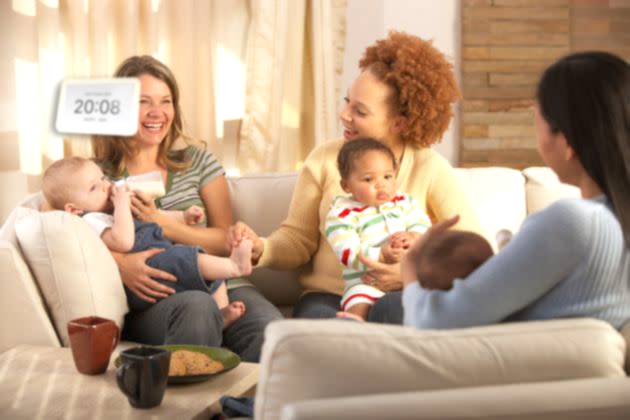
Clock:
20:08
